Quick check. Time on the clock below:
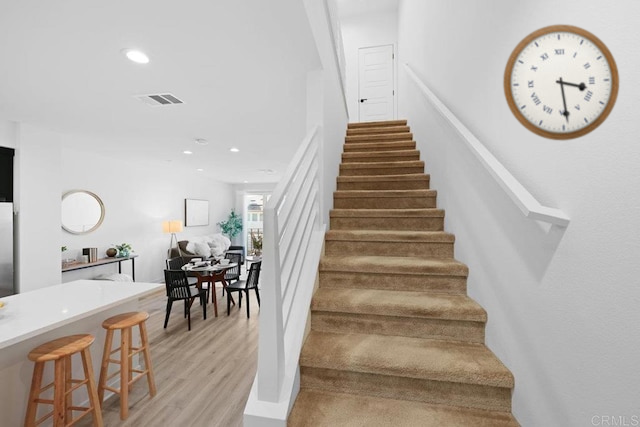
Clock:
3:29
